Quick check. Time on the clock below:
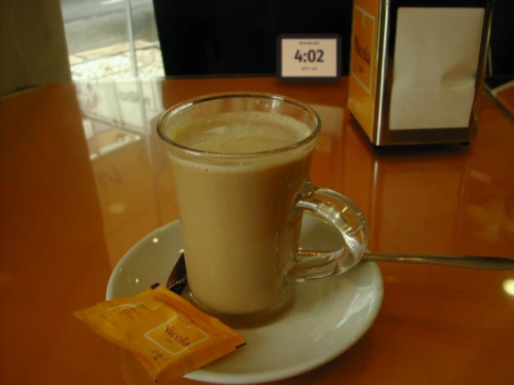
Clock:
4:02
